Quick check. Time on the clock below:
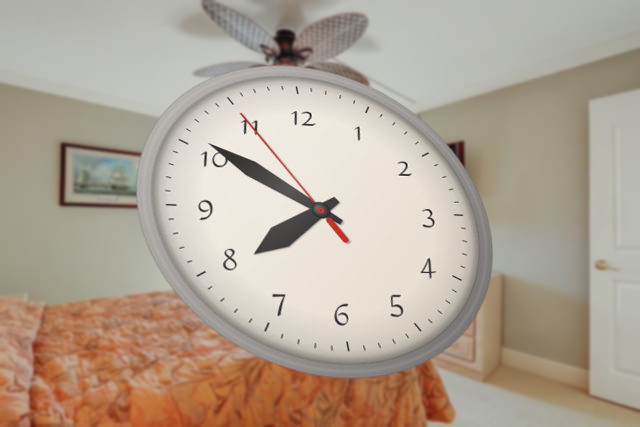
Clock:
7:50:55
